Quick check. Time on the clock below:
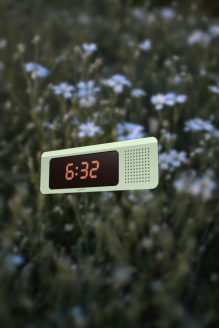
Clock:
6:32
